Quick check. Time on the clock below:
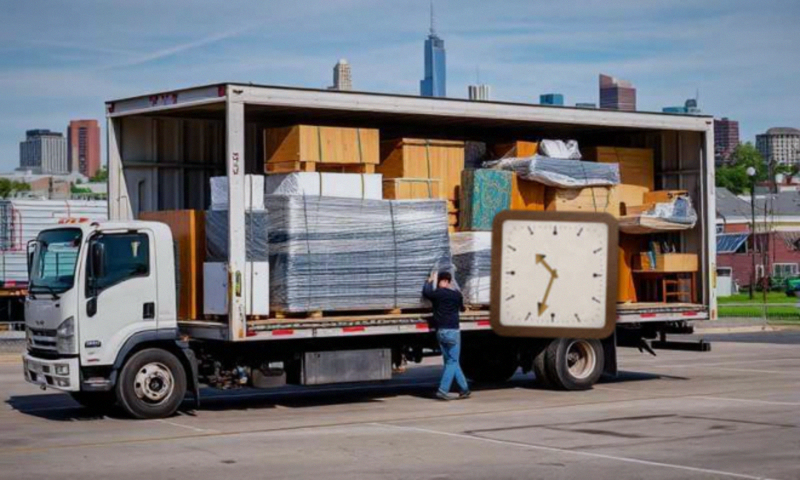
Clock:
10:33
